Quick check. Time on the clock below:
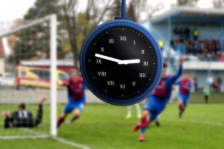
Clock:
2:47
